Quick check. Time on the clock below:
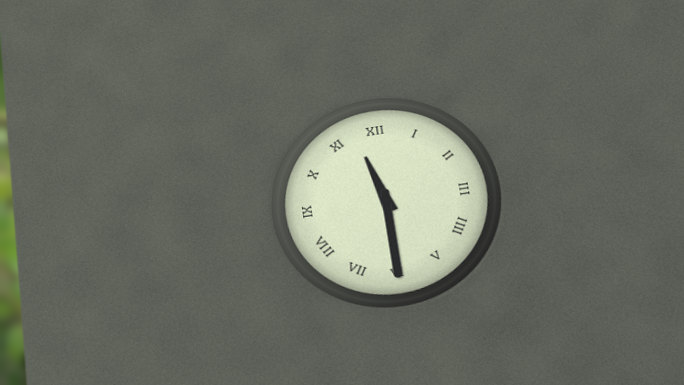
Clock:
11:30
